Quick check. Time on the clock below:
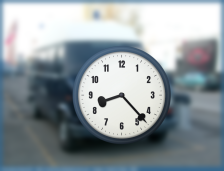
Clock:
8:23
